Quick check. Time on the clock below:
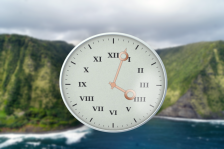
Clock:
4:03
